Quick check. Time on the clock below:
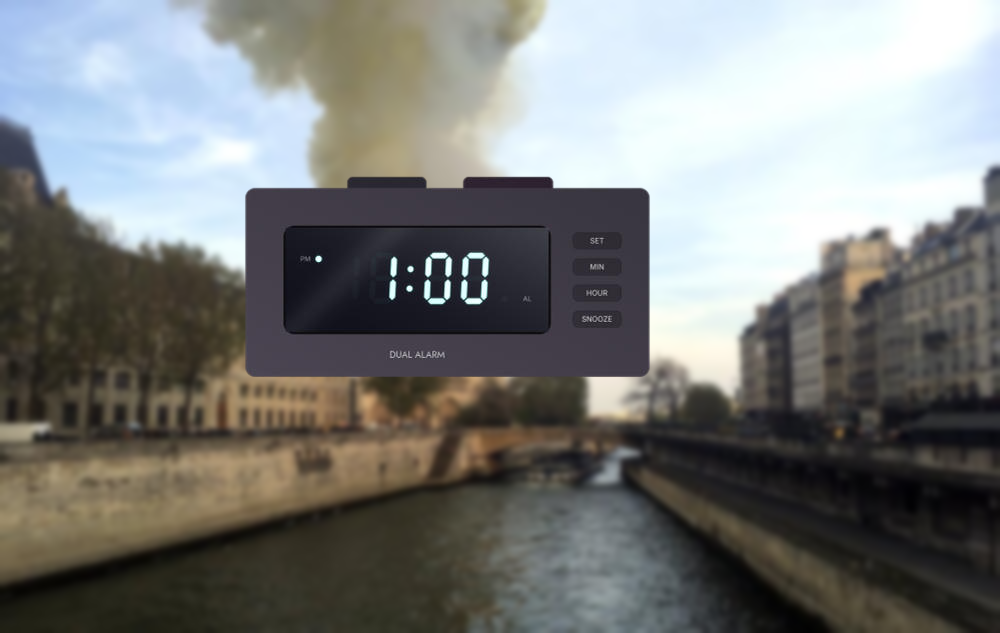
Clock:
1:00
